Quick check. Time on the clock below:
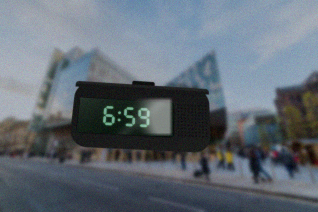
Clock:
6:59
